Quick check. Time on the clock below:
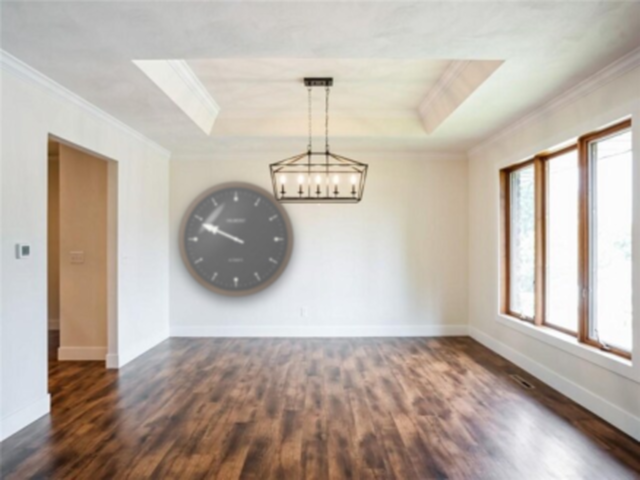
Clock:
9:49
